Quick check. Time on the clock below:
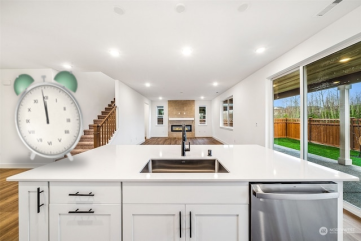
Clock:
11:59
